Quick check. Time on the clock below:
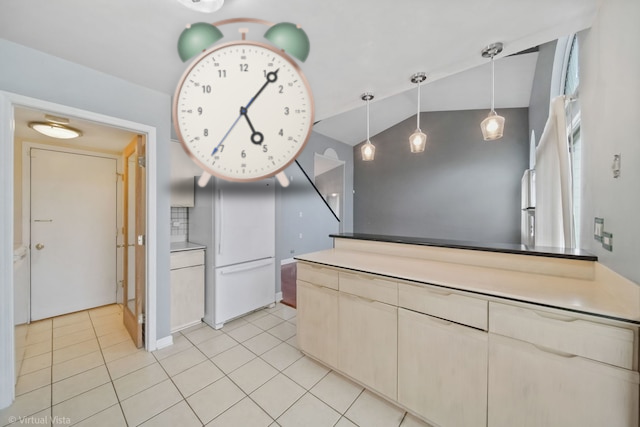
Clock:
5:06:36
